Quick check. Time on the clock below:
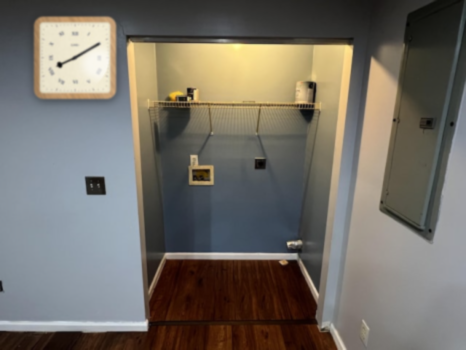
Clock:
8:10
